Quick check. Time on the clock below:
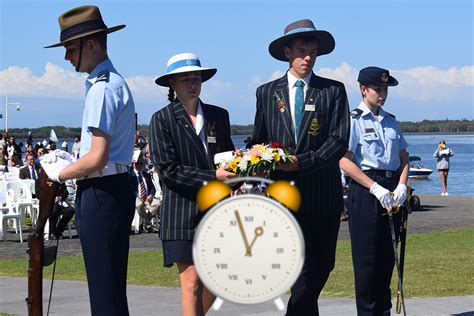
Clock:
12:57
